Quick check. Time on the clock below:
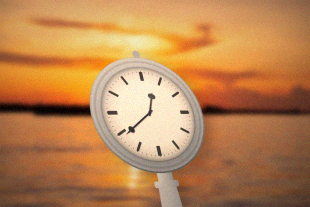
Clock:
12:39
